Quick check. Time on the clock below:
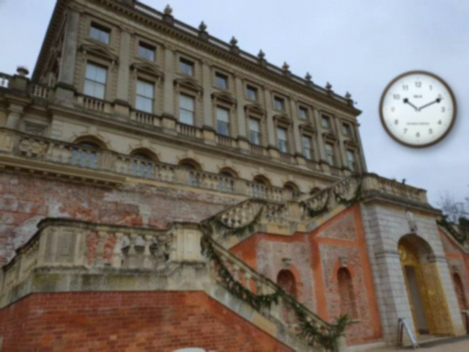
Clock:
10:11
